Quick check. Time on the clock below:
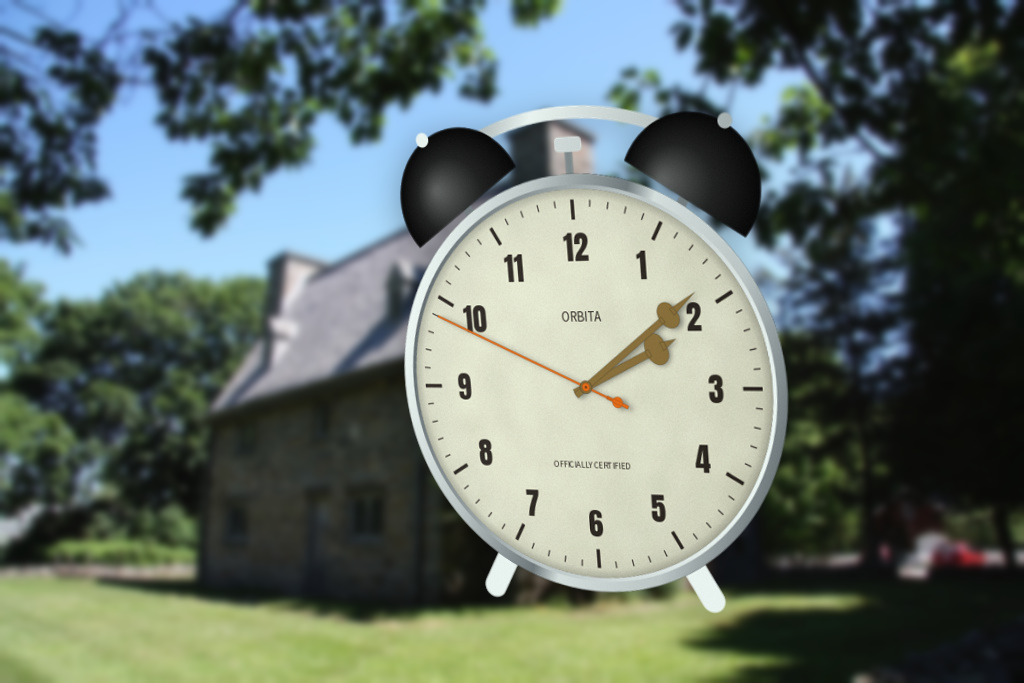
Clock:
2:08:49
